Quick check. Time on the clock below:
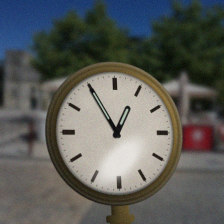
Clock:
12:55
